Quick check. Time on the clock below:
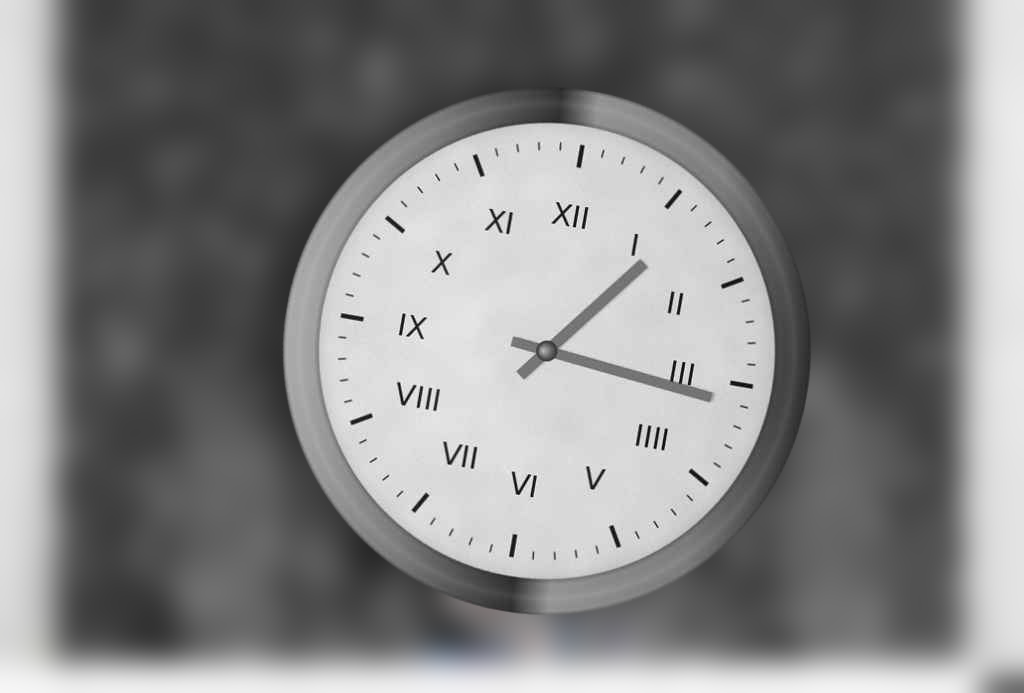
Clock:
1:16
